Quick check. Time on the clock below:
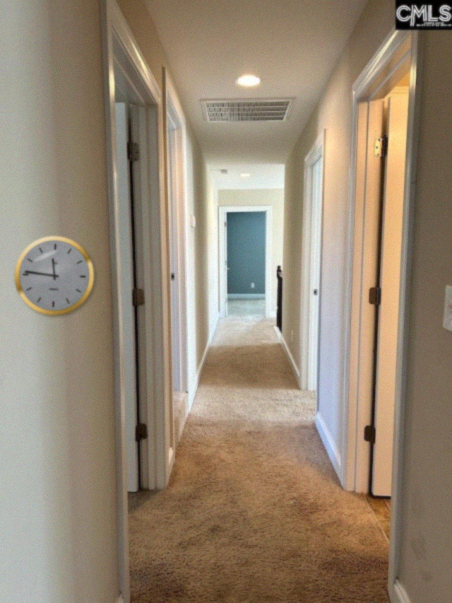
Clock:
11:46
